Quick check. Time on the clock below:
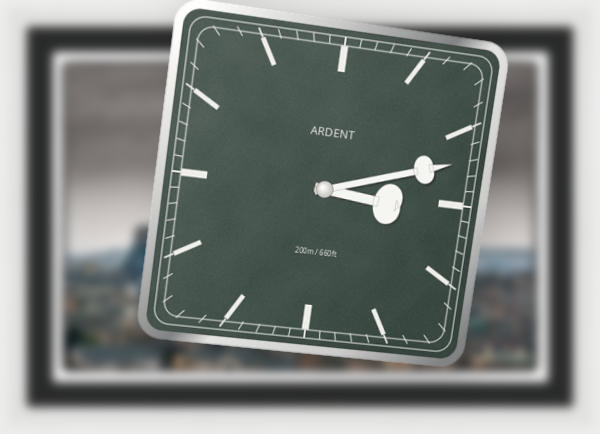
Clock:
3:12
